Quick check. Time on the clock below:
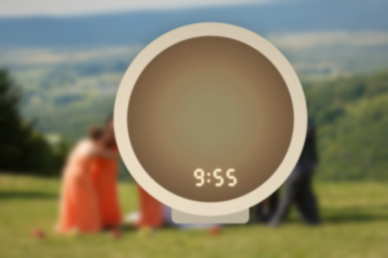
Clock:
9:55
